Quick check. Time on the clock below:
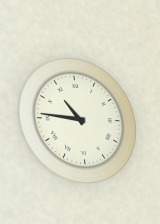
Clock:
10:46
